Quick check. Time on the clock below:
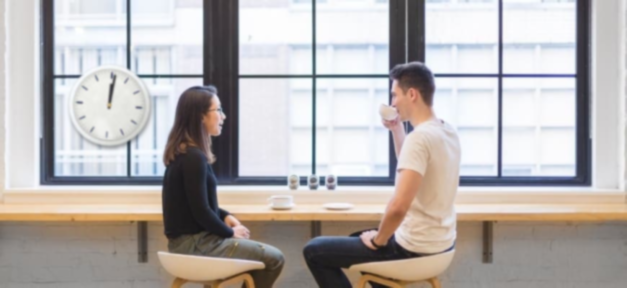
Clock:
12:01
